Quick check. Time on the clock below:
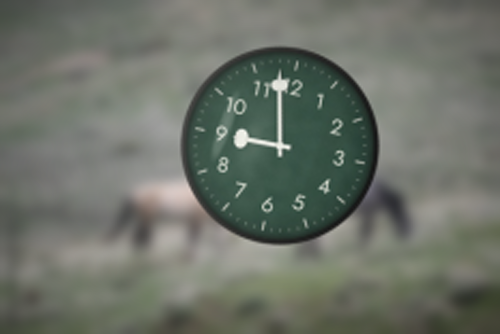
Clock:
8:58
